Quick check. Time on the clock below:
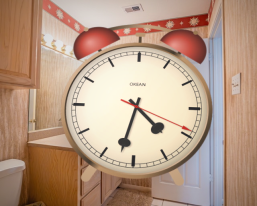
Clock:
4:32:19
